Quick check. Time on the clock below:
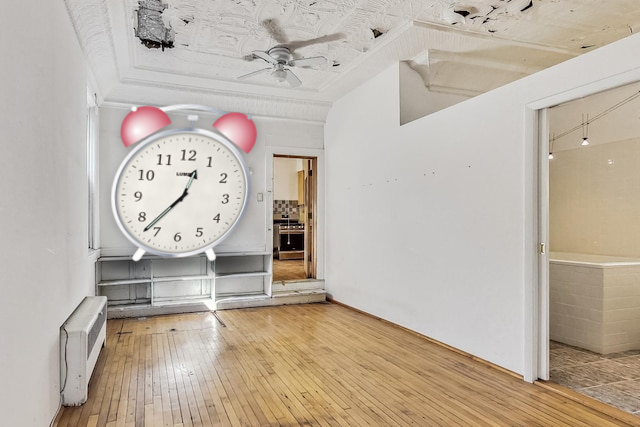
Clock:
12:37
